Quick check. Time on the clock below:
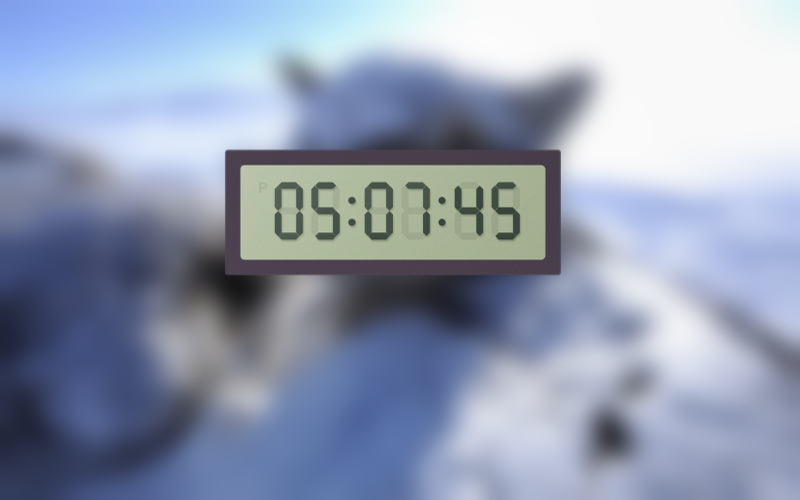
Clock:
5:07:45
